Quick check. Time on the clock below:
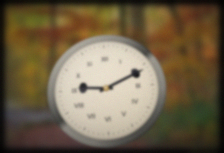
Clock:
9:11
